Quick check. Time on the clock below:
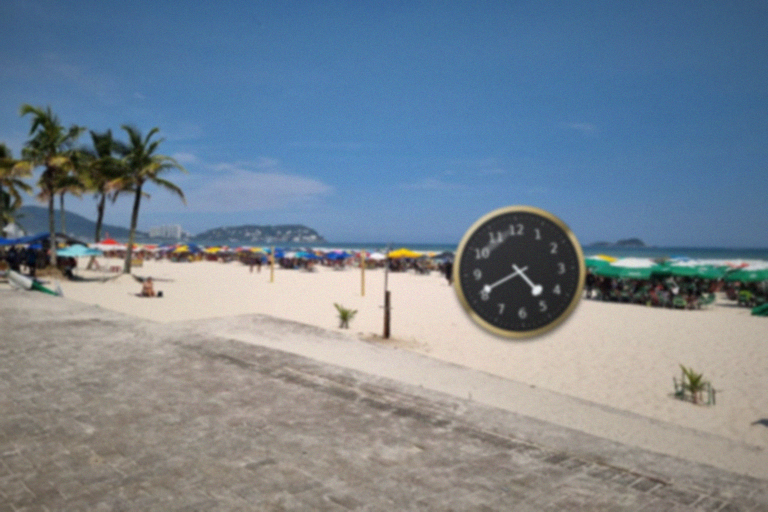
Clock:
4:41
